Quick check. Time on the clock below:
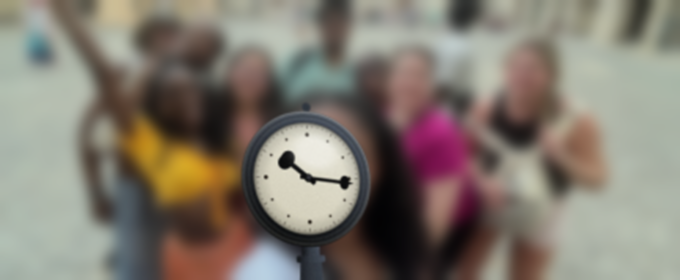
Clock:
10:16
